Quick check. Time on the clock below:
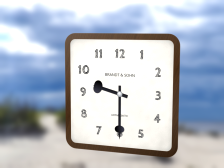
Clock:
9:30
